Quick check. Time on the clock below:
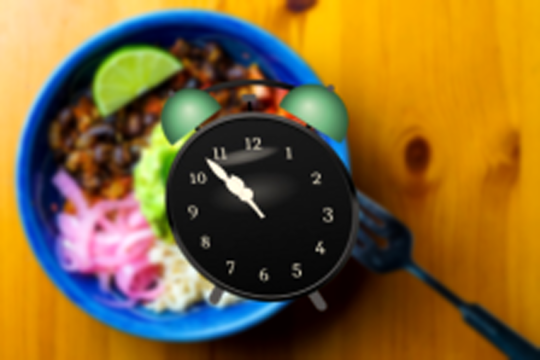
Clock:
10:53
